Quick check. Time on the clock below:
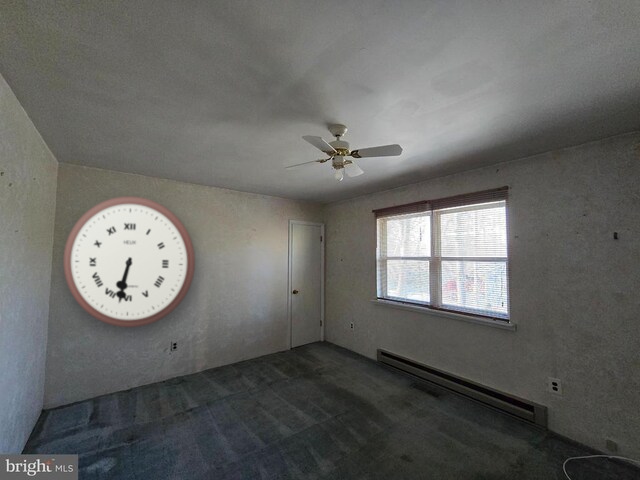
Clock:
6:32
